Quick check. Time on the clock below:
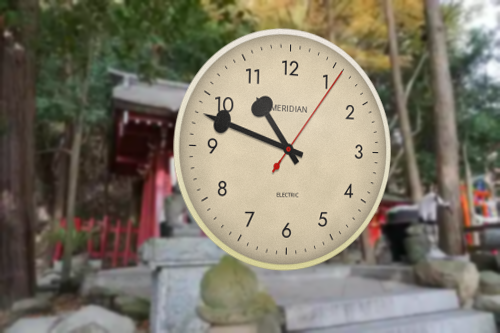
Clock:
10:48:06
